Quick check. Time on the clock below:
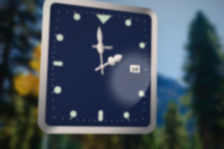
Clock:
1:59
